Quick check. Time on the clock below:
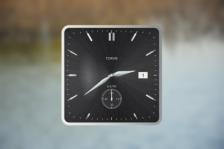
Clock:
2:39
